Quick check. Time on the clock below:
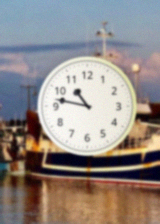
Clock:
10:47
